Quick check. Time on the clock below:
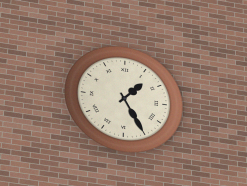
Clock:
1:25
